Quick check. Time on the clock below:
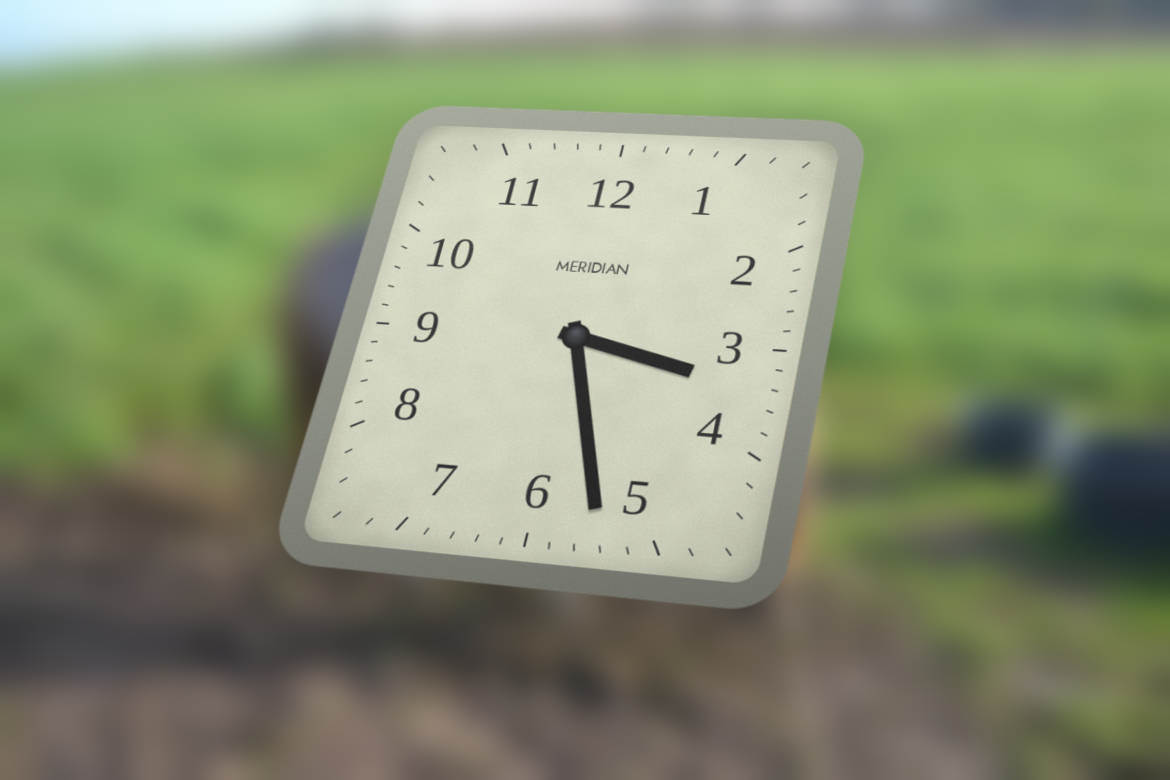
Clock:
3:27
